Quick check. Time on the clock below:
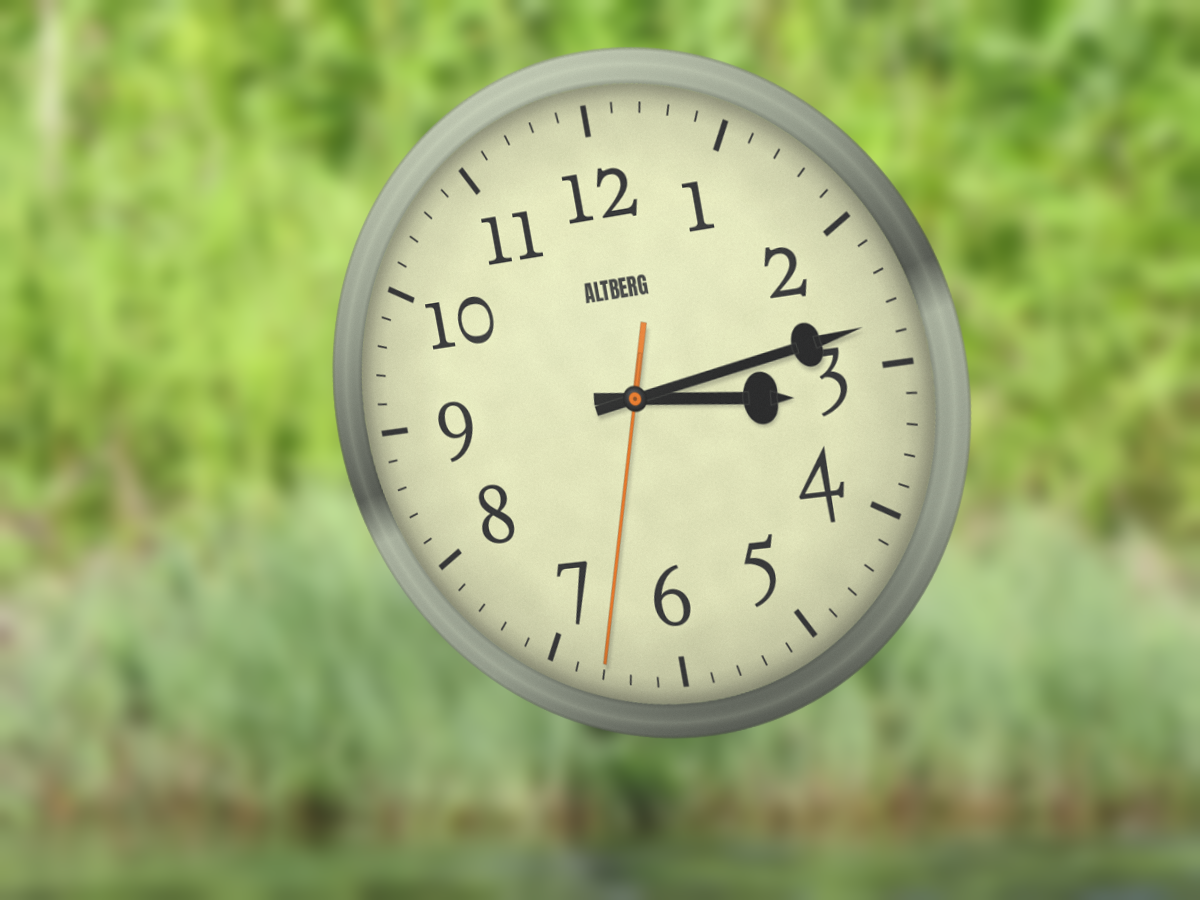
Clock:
3:13:33
